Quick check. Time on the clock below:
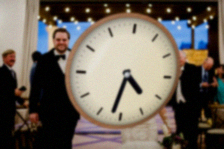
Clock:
4:32
